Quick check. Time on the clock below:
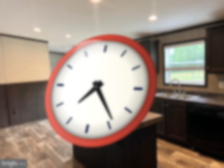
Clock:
7:24
